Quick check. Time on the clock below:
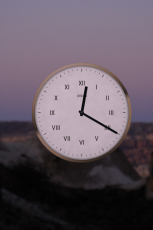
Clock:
12:20
